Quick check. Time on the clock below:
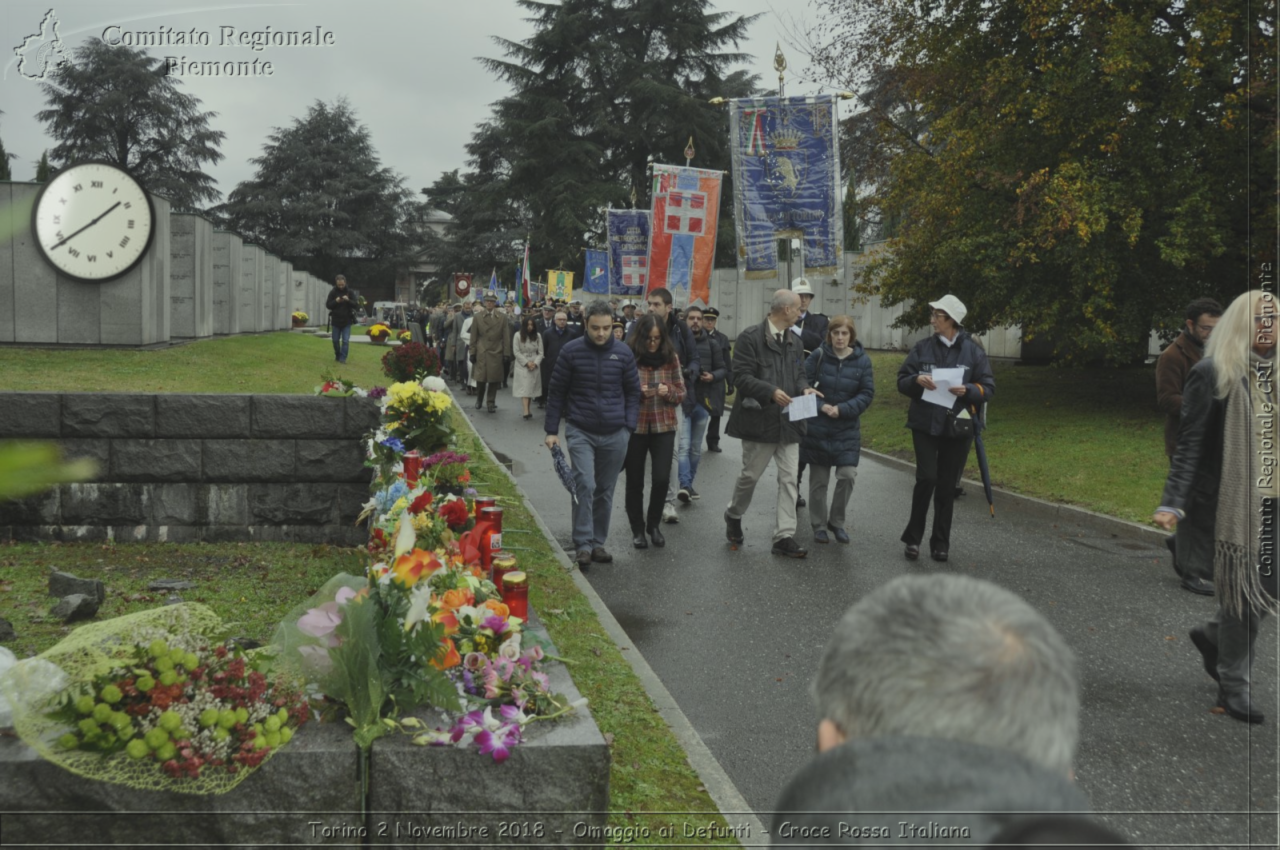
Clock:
1:39
